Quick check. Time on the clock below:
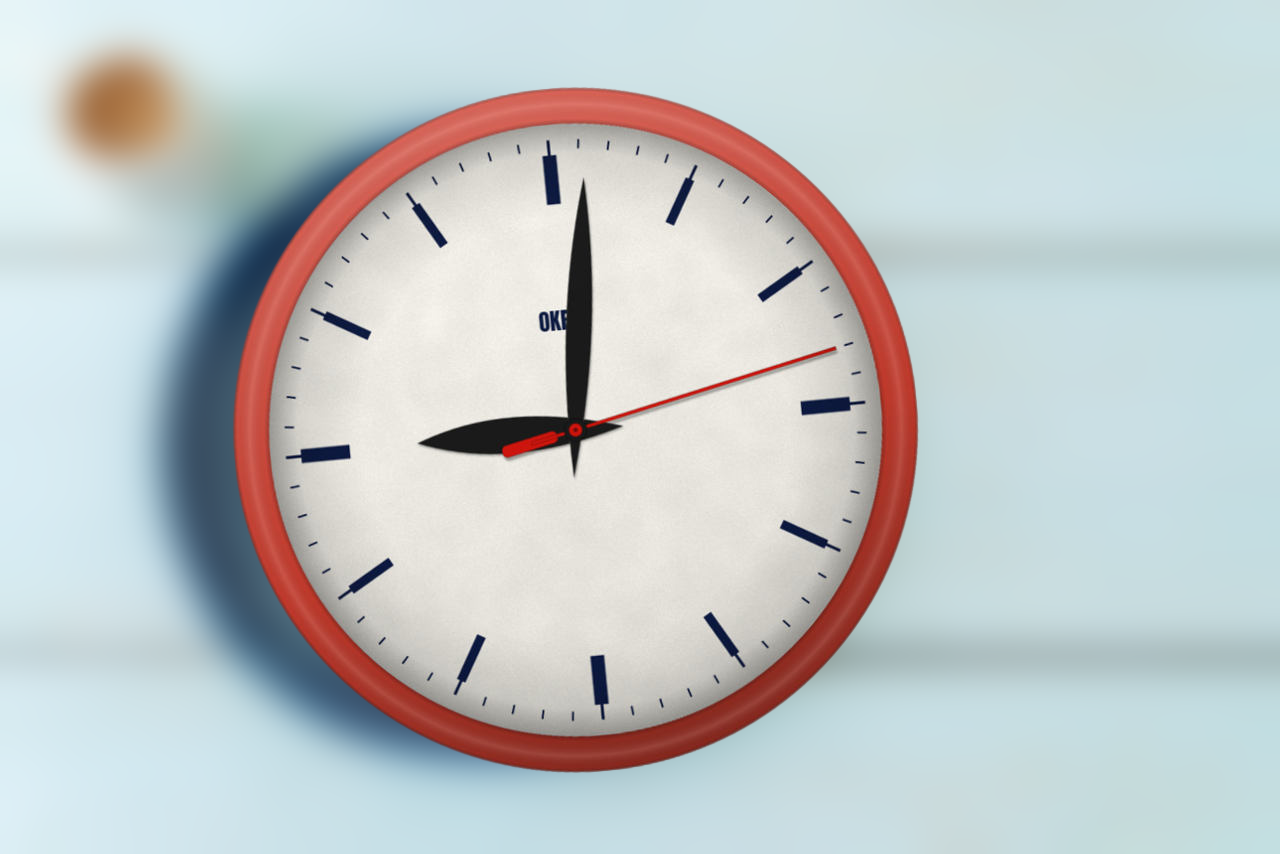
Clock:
9:01:13
